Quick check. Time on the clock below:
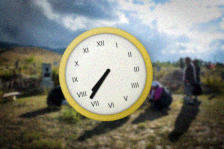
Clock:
7:37
